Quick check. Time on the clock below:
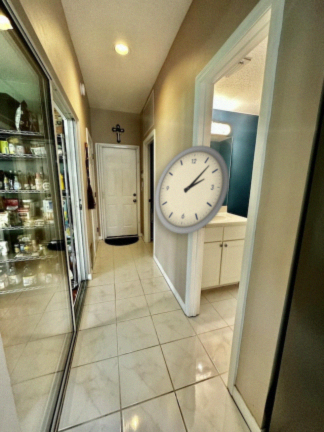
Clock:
2:07
